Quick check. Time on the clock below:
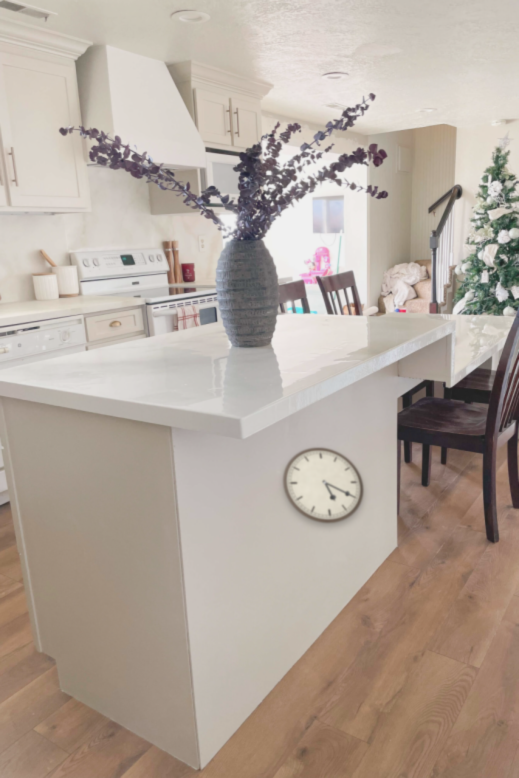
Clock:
5:20
